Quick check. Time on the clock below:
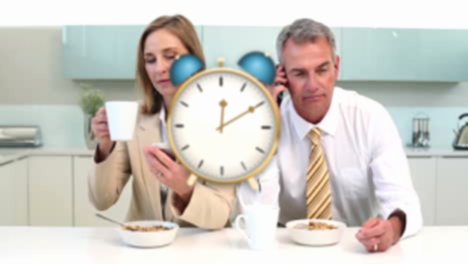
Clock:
12:10
